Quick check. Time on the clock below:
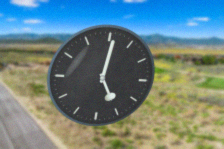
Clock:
5:01
